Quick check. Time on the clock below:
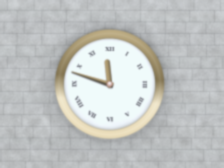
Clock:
11:48
